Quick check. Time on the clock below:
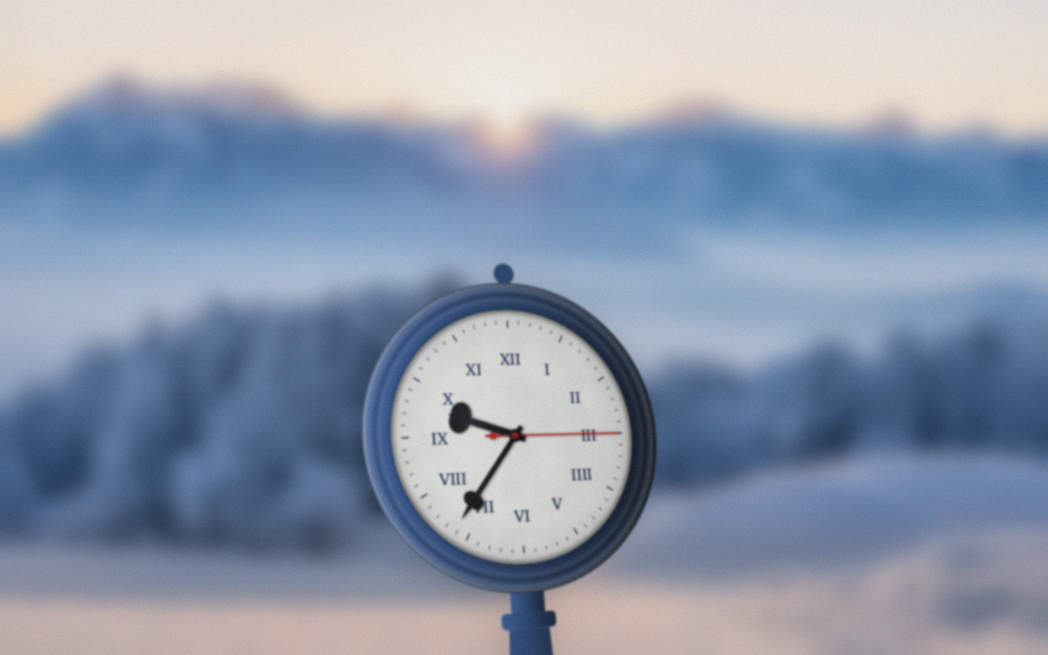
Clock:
9:36:15
